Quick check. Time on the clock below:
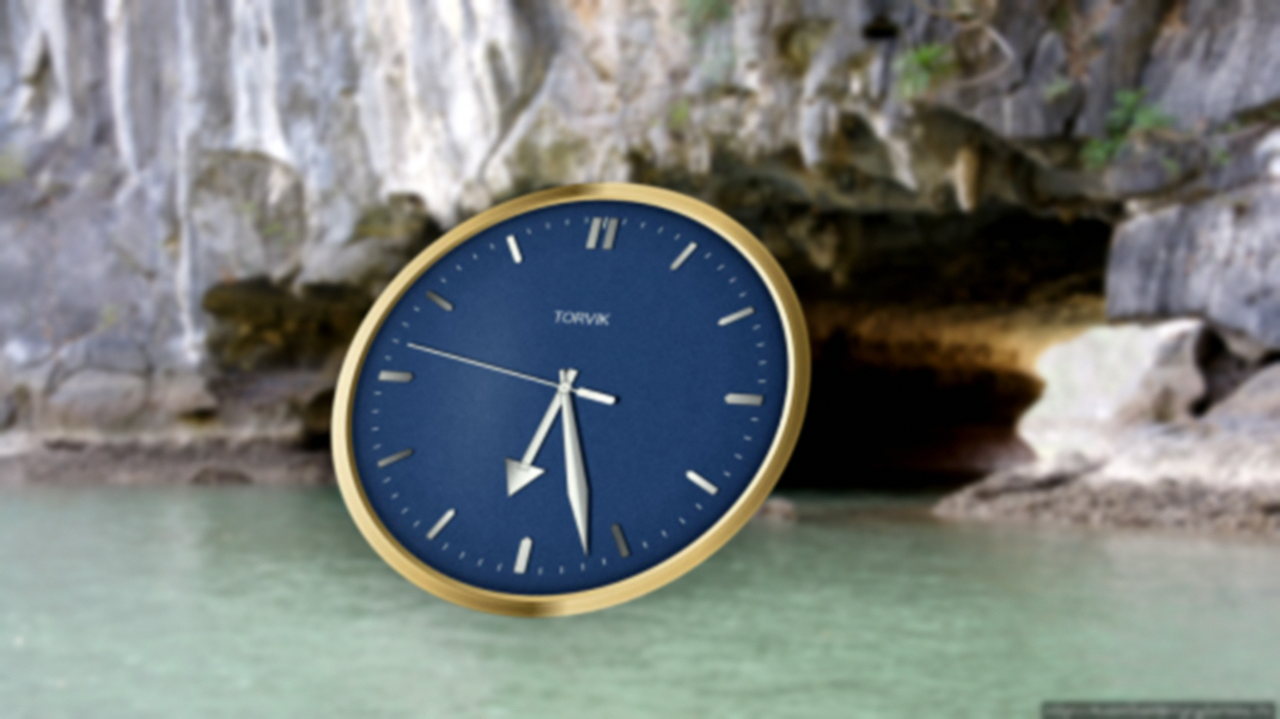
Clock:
6:26:47
